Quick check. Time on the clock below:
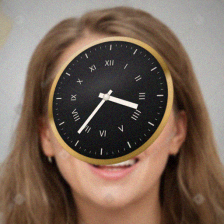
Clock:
3:36
